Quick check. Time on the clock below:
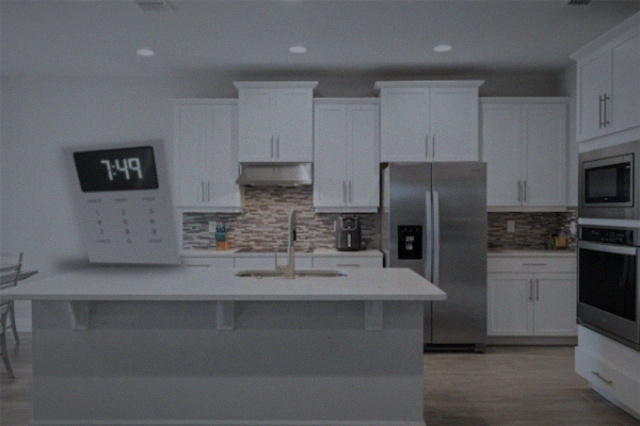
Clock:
7:49
